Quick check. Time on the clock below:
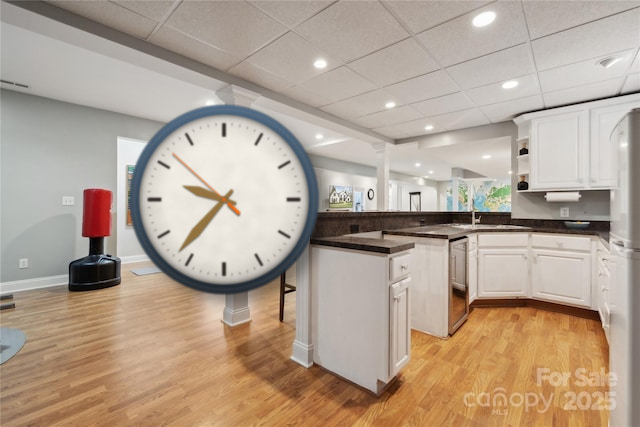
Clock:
9:36:52
